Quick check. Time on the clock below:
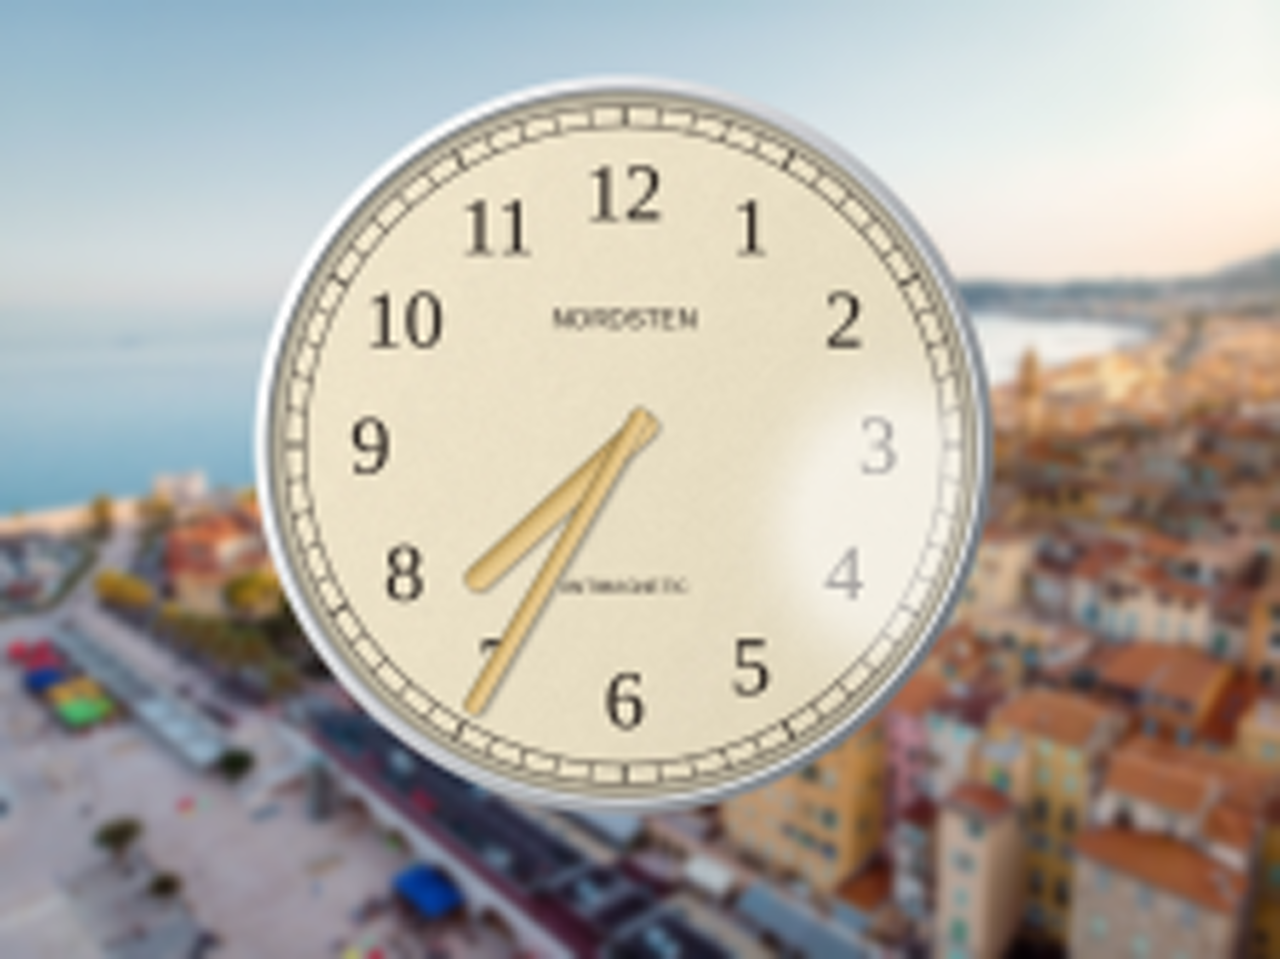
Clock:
7:35
